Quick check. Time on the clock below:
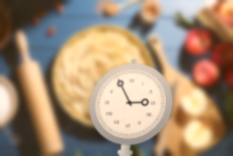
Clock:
2:55
